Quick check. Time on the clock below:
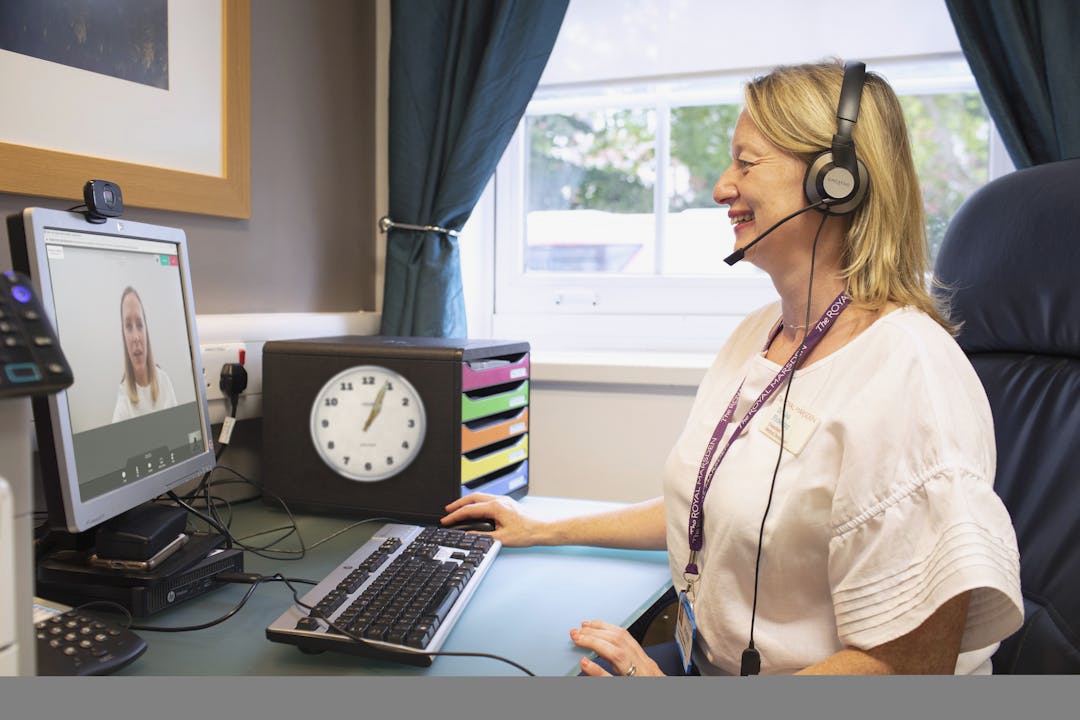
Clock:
1:04
